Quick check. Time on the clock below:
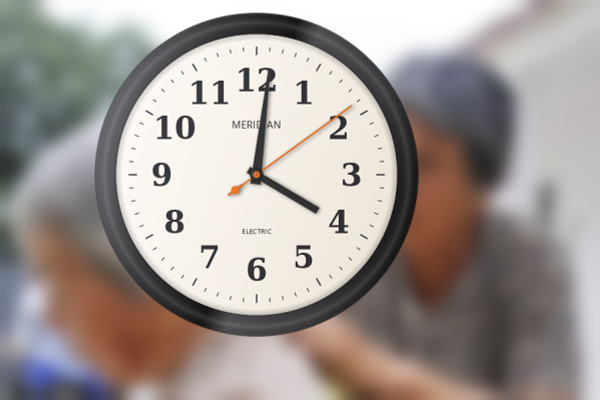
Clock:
4:01:09
